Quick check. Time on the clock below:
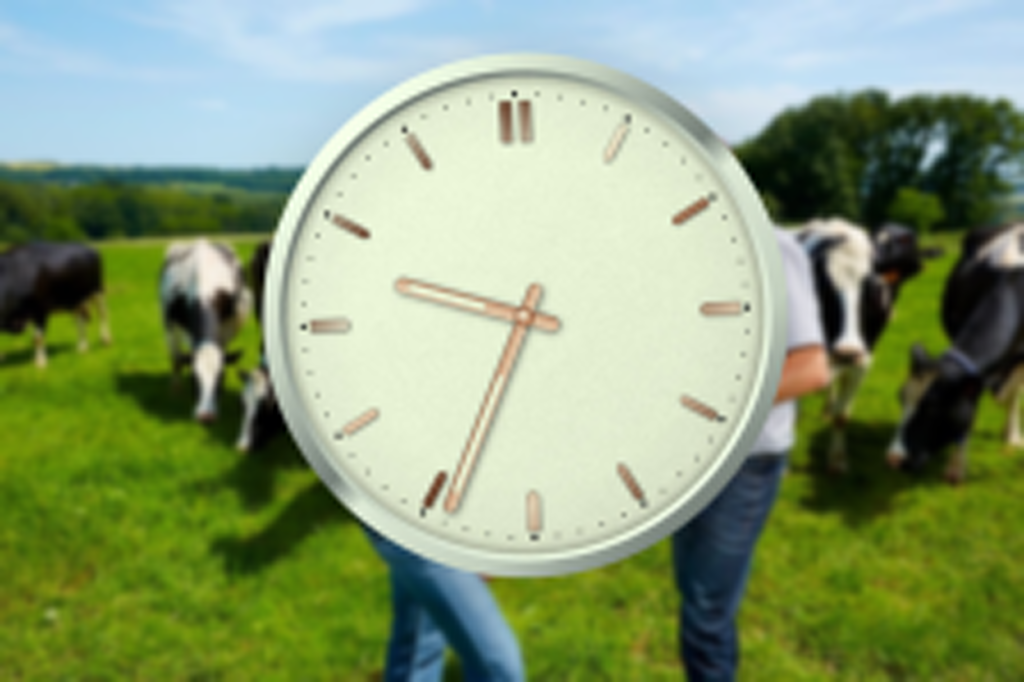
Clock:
9:34
